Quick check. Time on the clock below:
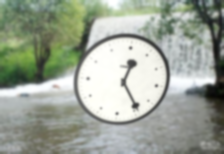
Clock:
12:24
